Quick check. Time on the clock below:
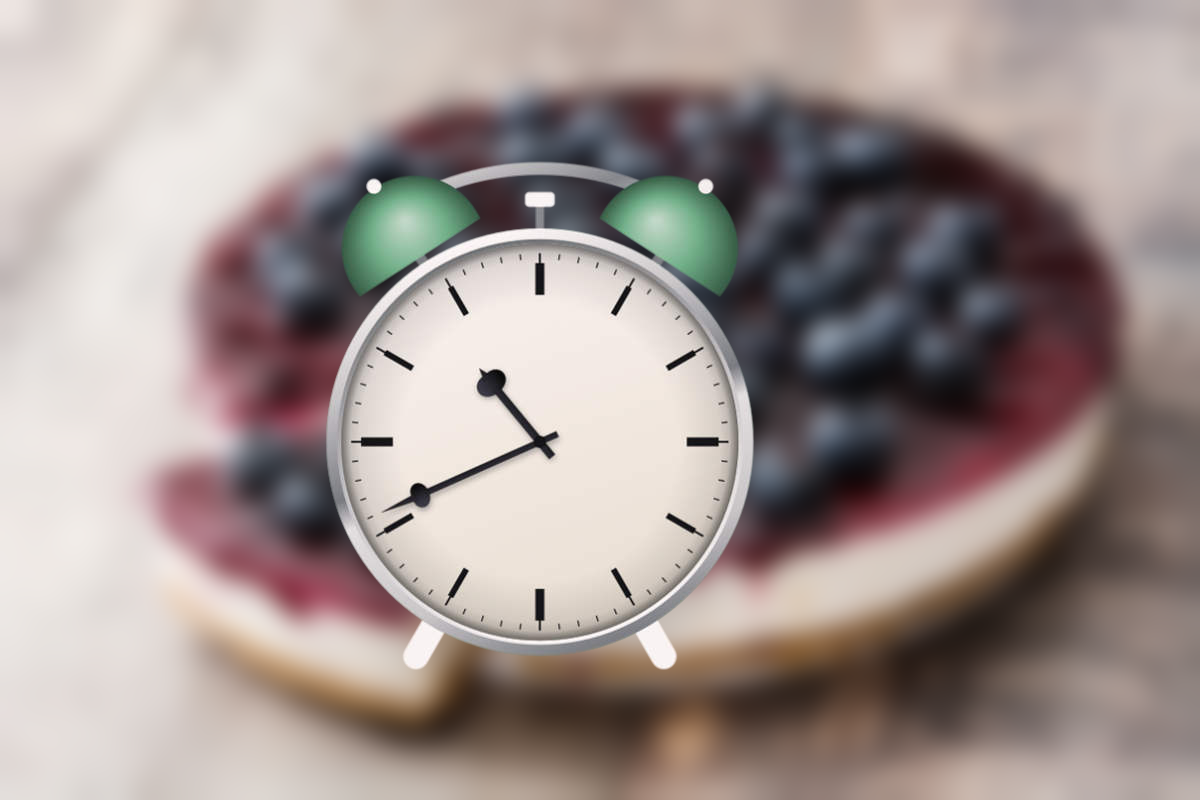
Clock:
10:41
